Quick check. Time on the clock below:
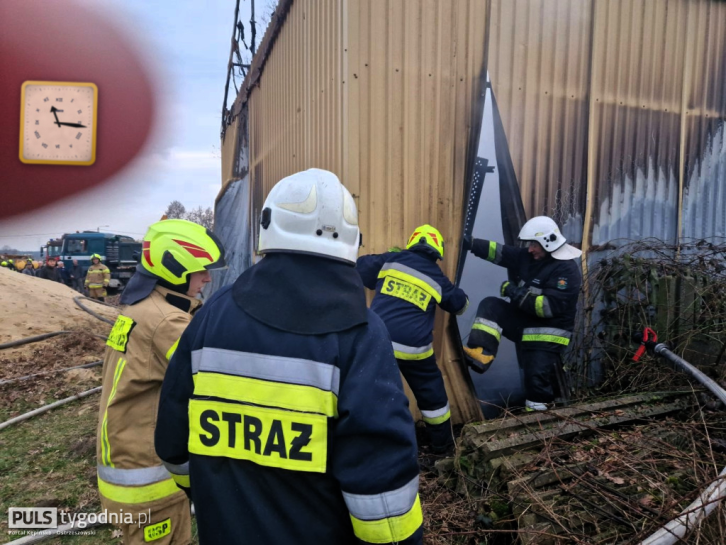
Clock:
11:16
